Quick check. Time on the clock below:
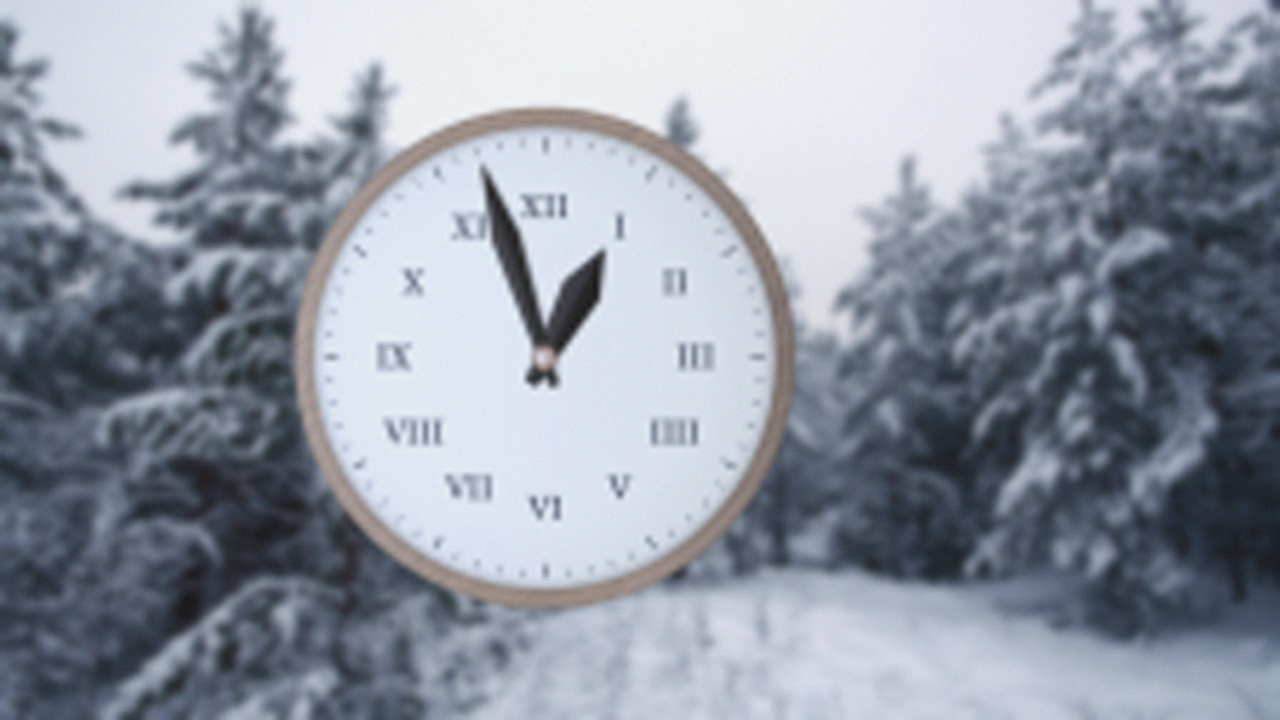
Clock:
12:57
